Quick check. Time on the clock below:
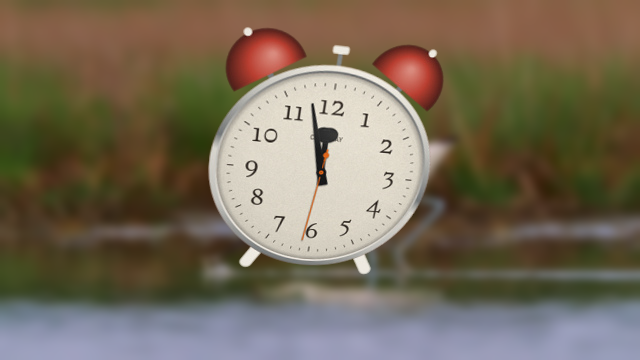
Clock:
11:57:31
